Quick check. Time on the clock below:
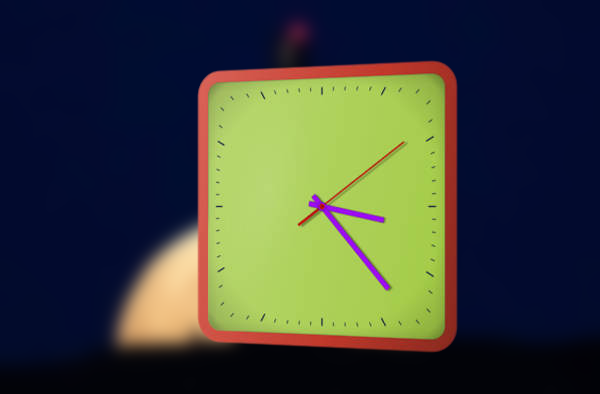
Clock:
3:23:09
